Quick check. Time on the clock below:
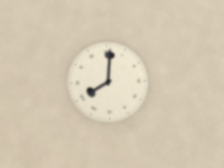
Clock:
8:01
